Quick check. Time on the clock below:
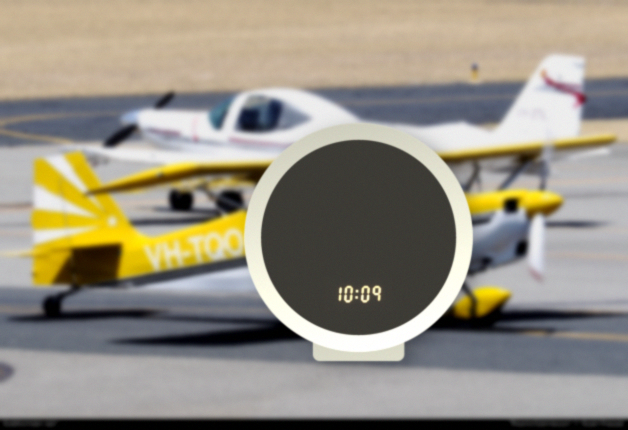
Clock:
10:09
